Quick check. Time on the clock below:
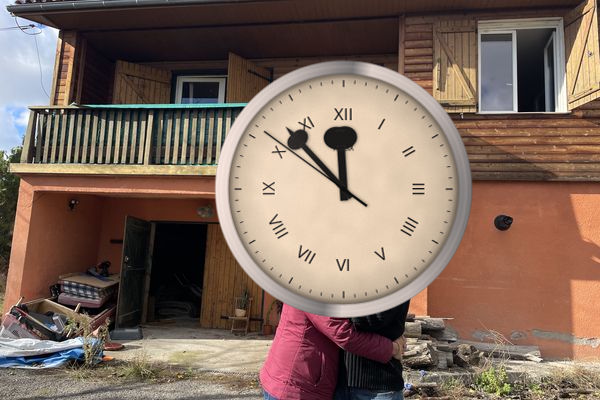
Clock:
11:52:51
